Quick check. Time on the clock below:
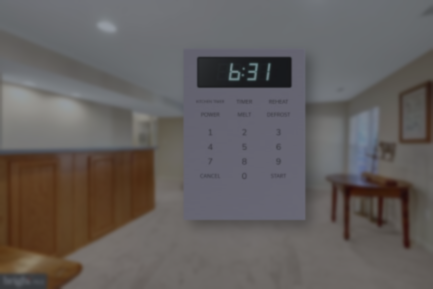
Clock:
6:31
